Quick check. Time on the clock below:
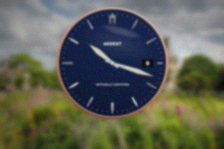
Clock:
10:18
